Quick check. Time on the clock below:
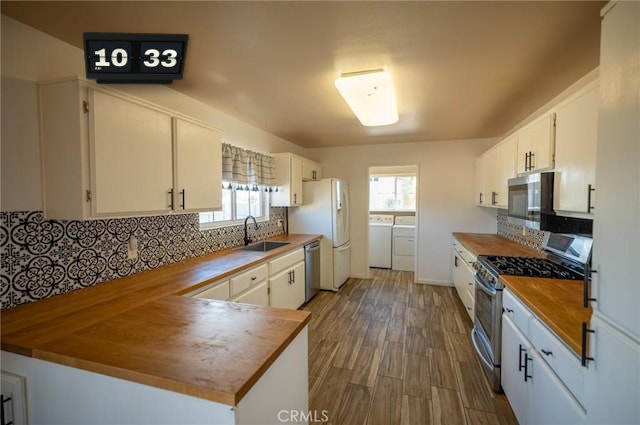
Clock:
10:33
